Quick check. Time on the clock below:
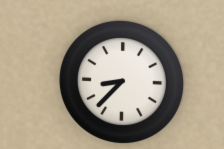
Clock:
8:37
